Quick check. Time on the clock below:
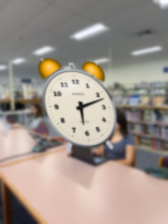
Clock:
6:12
